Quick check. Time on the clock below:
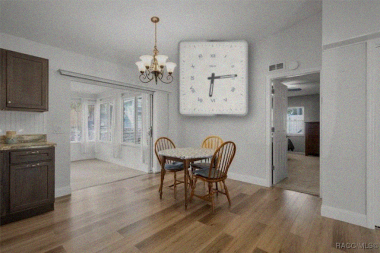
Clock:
6:14
